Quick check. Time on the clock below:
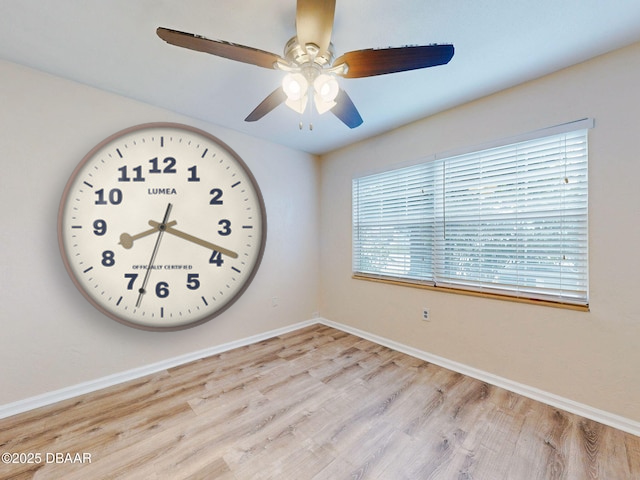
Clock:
8:18:33
